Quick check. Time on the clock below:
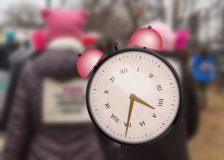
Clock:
4:35
